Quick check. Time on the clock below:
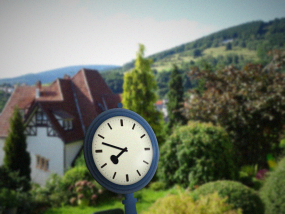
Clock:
7:48
